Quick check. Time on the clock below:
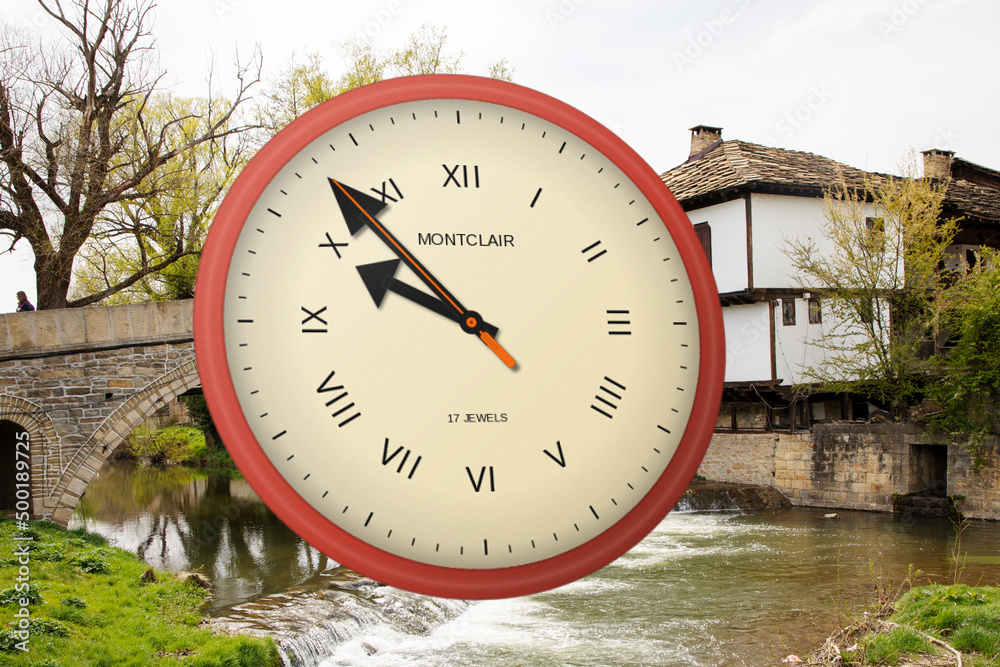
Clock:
9:52:53
